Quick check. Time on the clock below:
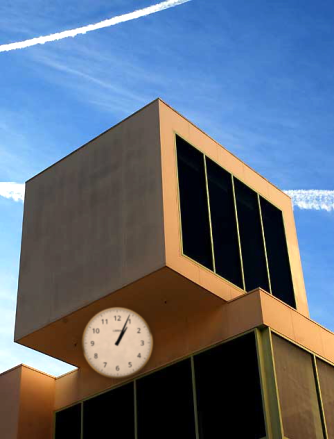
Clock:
1:04
